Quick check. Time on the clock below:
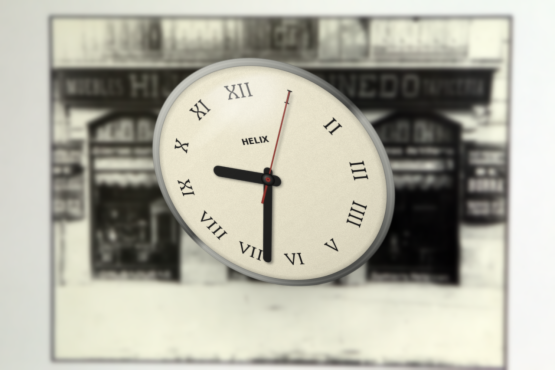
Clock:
9:33:05
